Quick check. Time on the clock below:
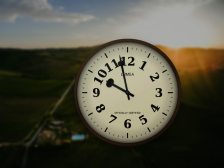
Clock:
9:58
